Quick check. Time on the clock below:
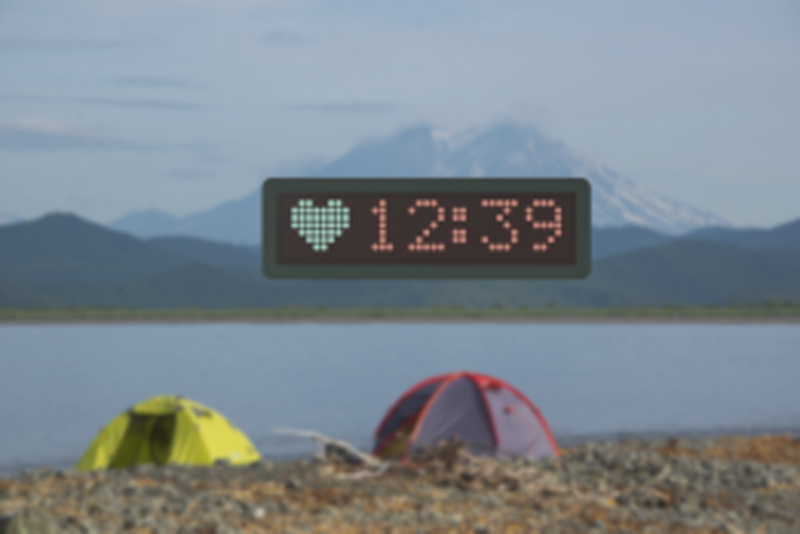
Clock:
12:39
